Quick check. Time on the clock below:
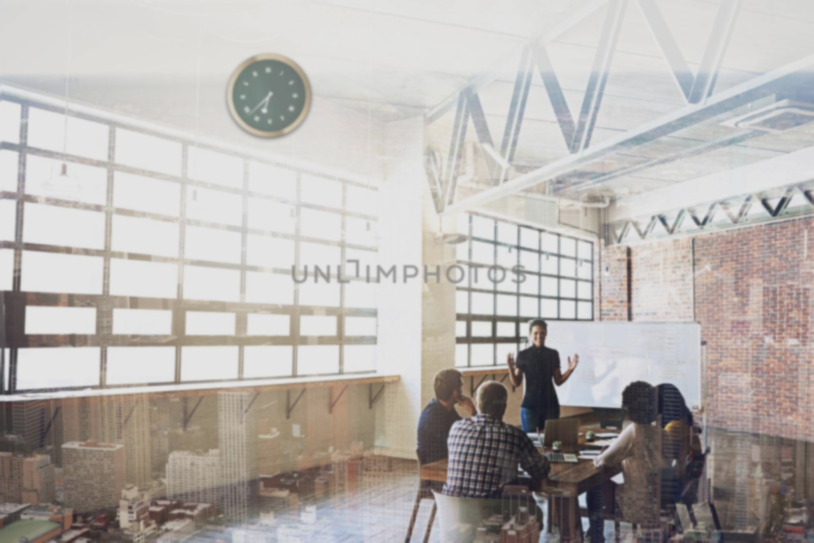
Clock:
6:38
